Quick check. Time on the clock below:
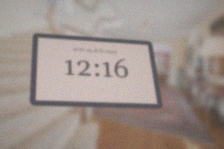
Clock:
12:16
